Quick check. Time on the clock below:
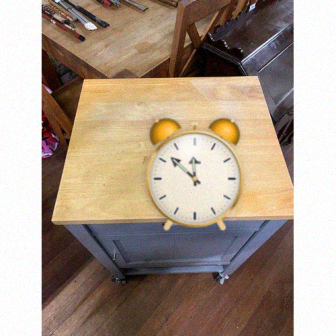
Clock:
11:52
